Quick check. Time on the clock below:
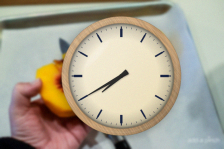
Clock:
7:40
